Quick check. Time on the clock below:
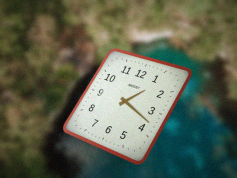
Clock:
1:18
